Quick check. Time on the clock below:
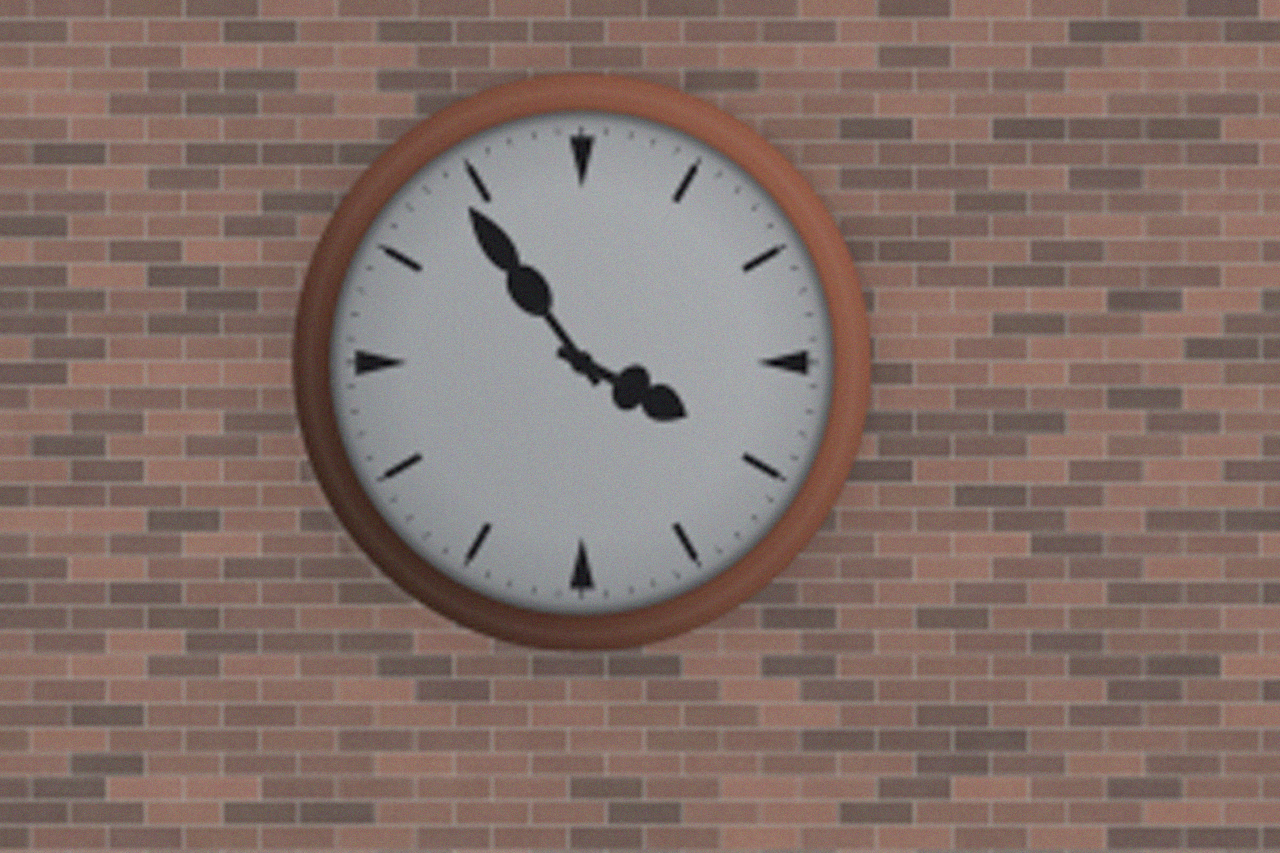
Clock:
3:54
